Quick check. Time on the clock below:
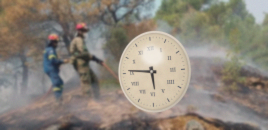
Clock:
5:46
